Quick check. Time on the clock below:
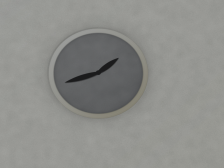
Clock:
1:42
